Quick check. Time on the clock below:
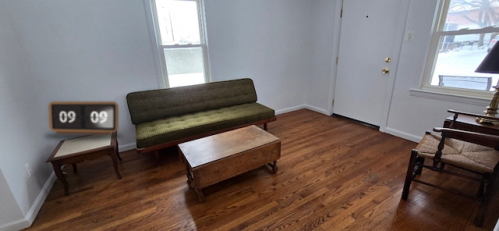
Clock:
9:09
